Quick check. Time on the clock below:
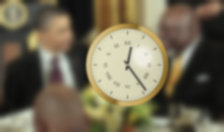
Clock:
12:24
